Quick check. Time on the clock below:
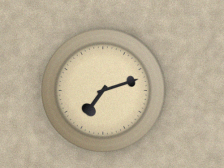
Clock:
7:12
